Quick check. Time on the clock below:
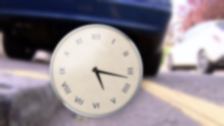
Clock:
5:17
